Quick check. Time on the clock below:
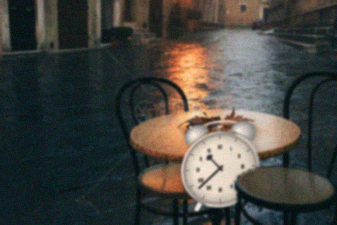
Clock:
10:38
